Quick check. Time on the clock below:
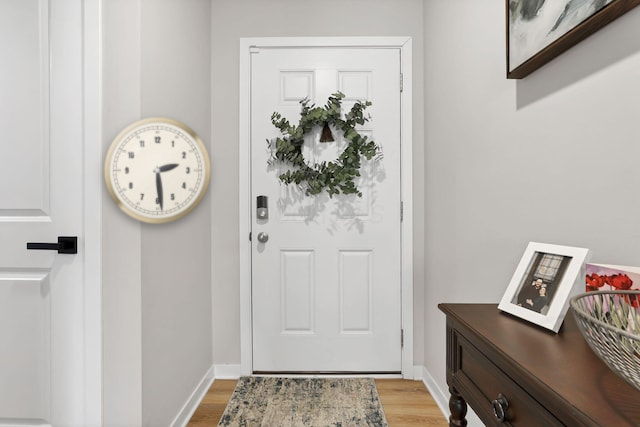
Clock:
2:29
